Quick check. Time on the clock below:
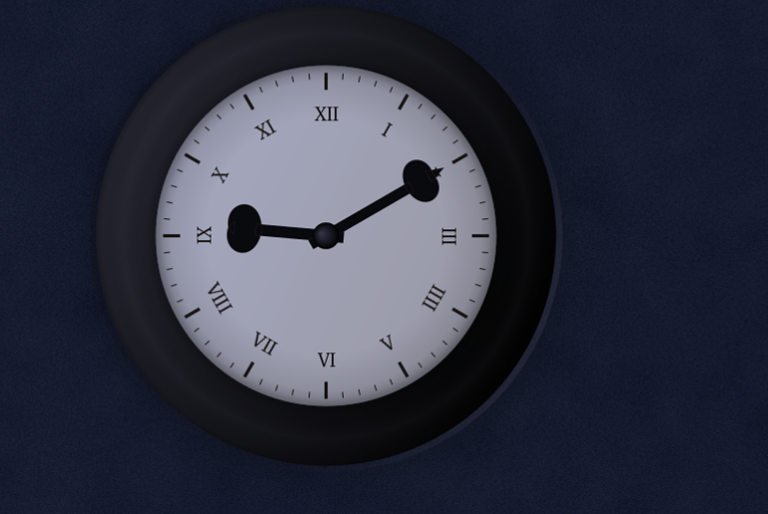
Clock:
9:10
